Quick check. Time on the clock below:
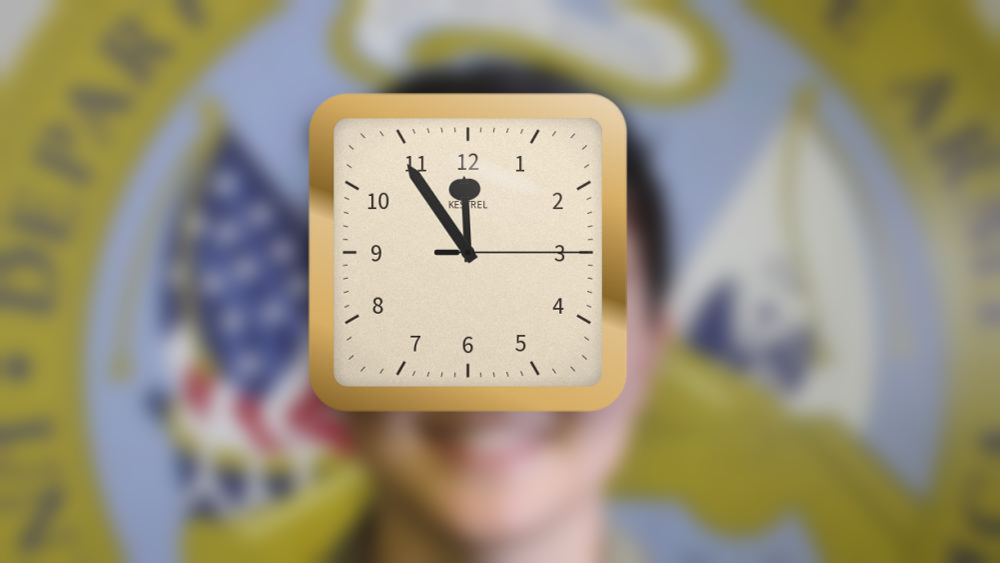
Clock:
11:54:15
